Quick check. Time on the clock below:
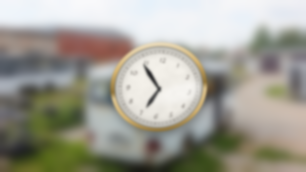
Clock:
6:54
